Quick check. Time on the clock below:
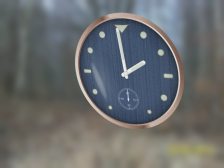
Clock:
1:59
